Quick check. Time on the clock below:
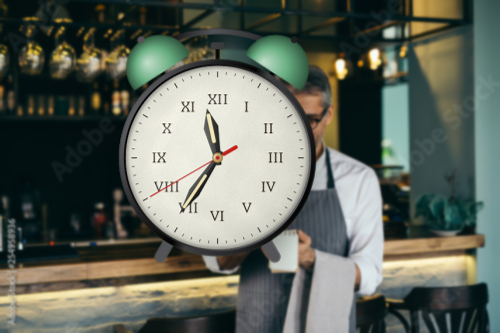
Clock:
11:35:40
